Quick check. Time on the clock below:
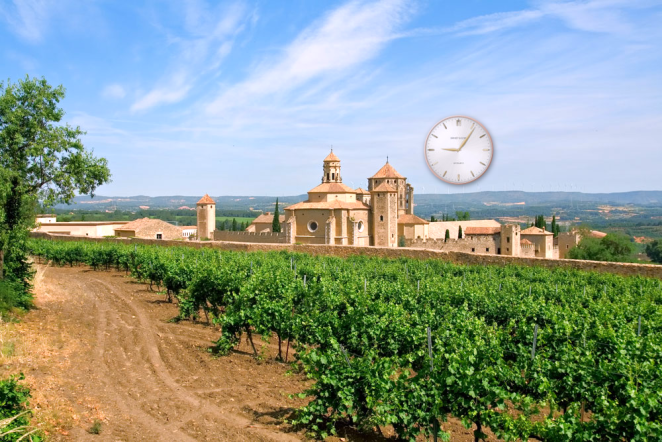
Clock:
9:06
